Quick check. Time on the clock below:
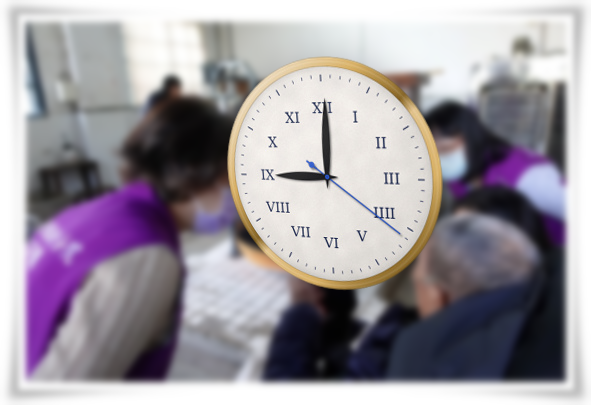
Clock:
9:00:21
